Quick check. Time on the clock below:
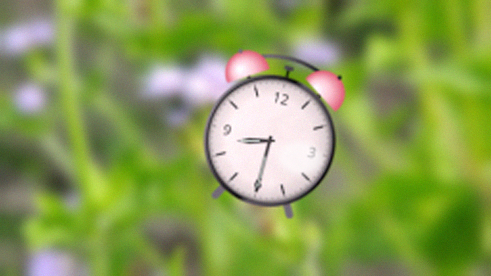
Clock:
8:30
